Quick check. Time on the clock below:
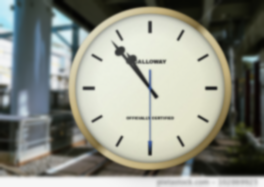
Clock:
10:53:30
